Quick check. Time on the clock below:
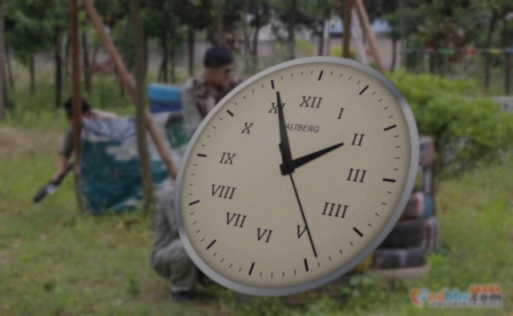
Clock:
1:55:24
